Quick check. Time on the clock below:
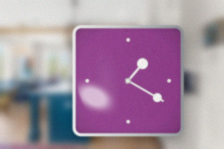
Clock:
1:20
